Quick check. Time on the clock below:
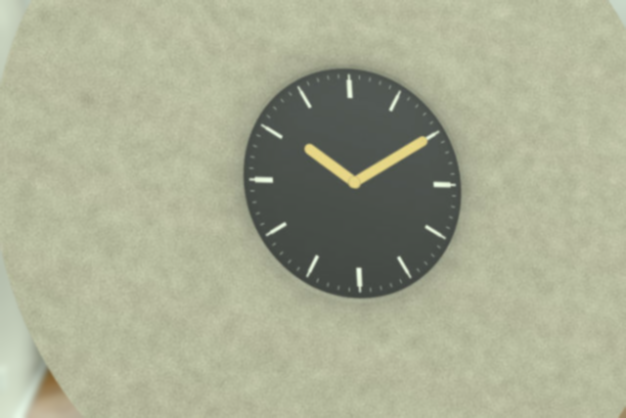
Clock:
10:10
